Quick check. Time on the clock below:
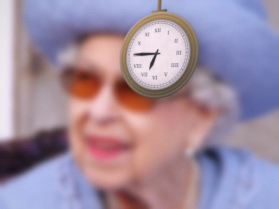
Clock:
6:45
